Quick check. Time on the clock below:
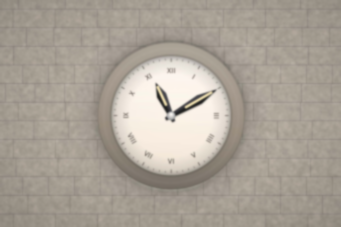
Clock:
11:10
